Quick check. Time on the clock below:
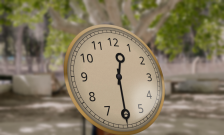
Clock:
12:30
